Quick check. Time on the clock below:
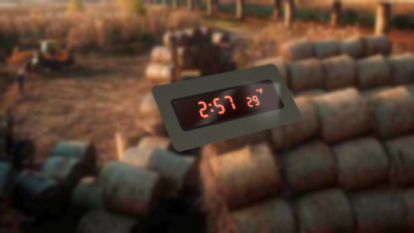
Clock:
2:57
